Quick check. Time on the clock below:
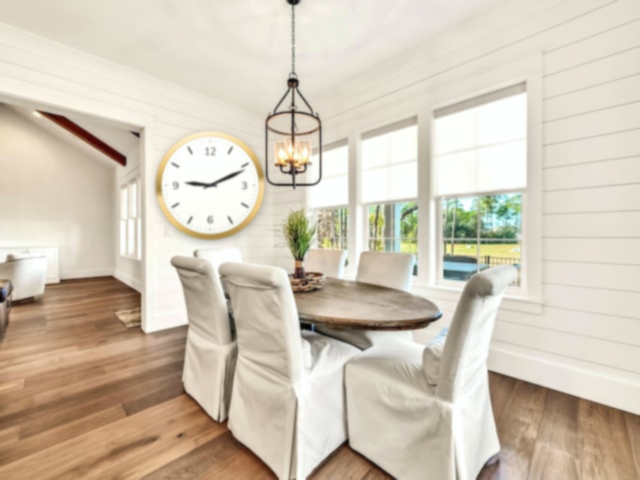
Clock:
9:11
